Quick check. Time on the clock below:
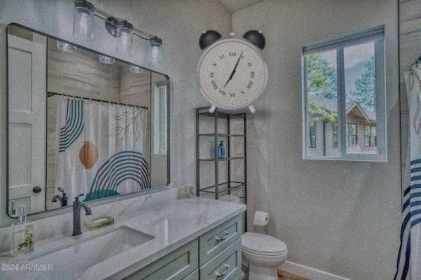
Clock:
7:04
